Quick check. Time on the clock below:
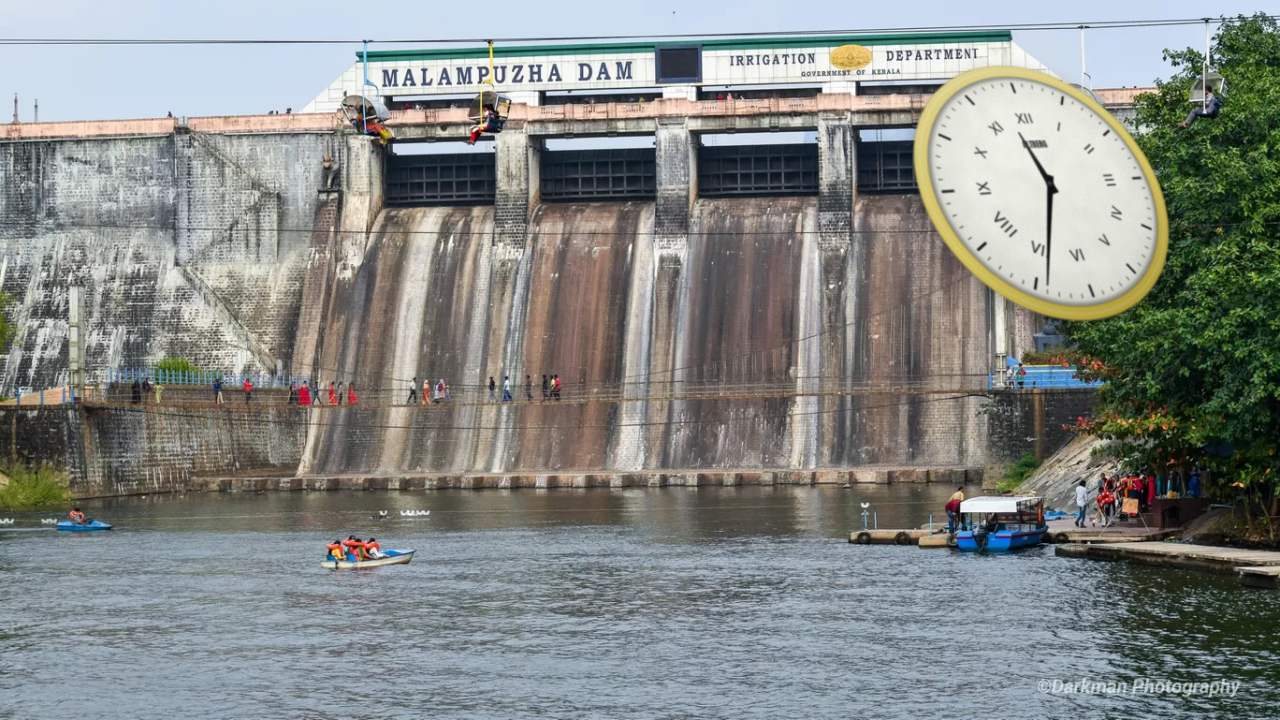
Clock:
11:34
